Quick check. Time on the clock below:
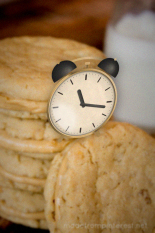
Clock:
11:17
